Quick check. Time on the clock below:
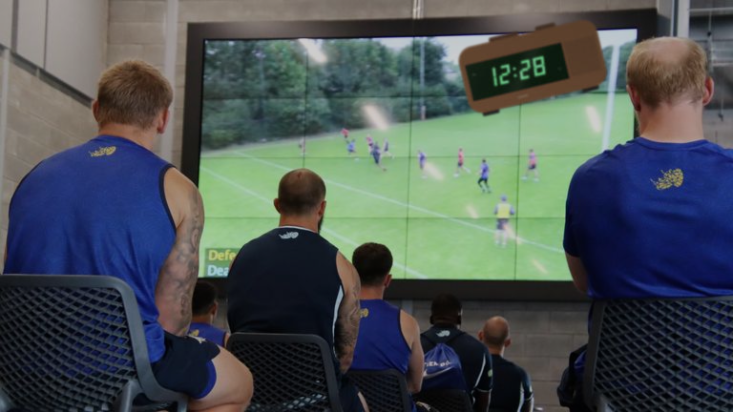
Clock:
12:28
